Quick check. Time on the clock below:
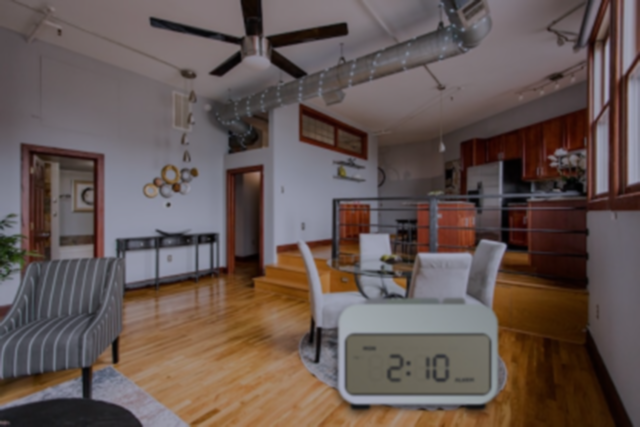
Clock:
2:10
